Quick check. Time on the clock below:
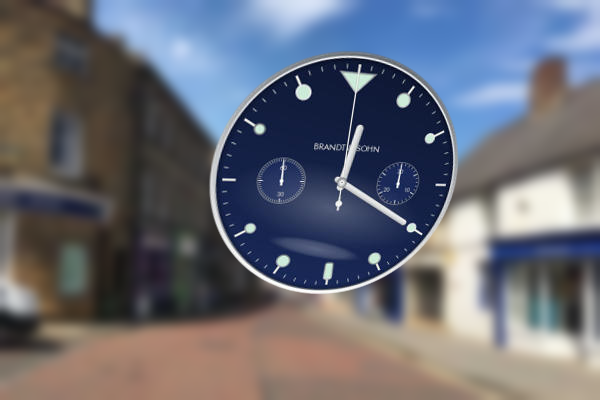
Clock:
12:20
